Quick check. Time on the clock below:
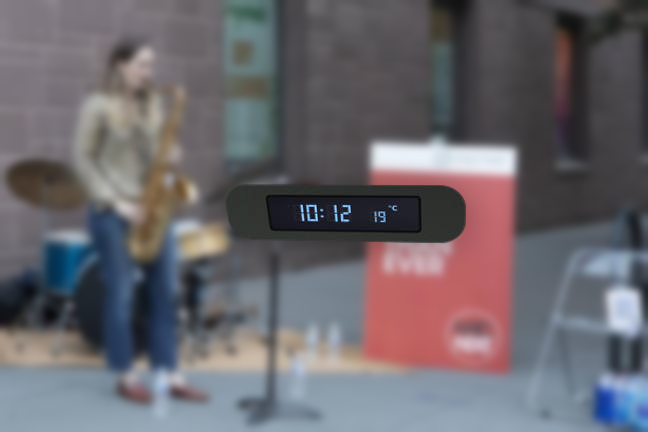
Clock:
10:12
